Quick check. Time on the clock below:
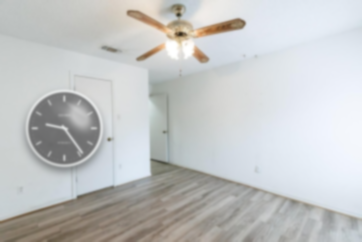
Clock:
9:24
